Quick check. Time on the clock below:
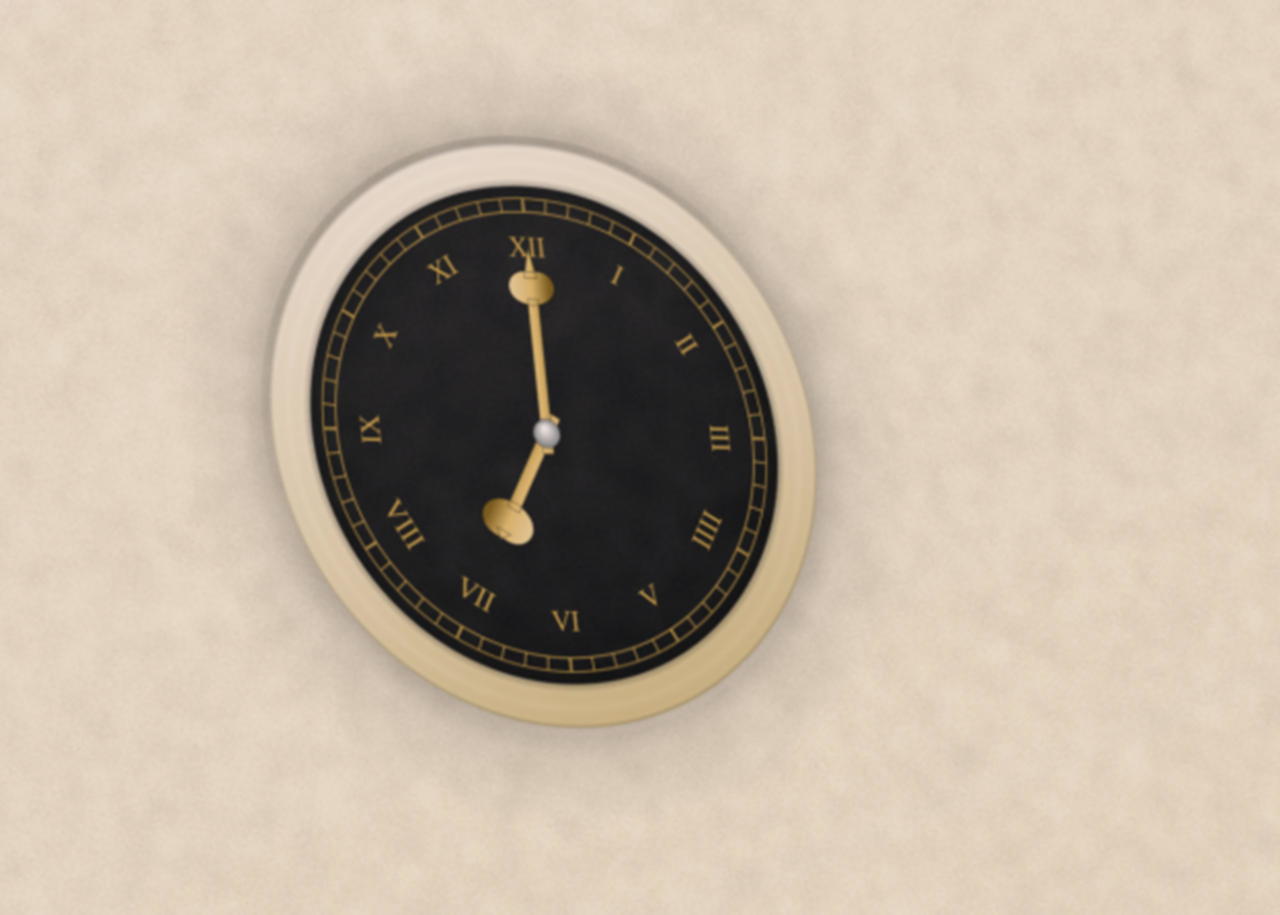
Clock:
7:00
